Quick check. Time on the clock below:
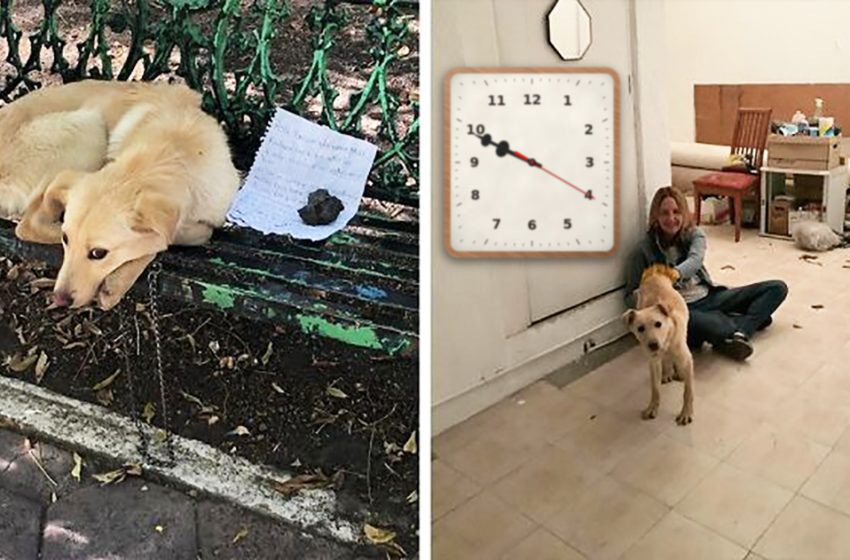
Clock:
9:49:20
